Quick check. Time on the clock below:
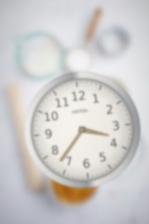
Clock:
3:37
